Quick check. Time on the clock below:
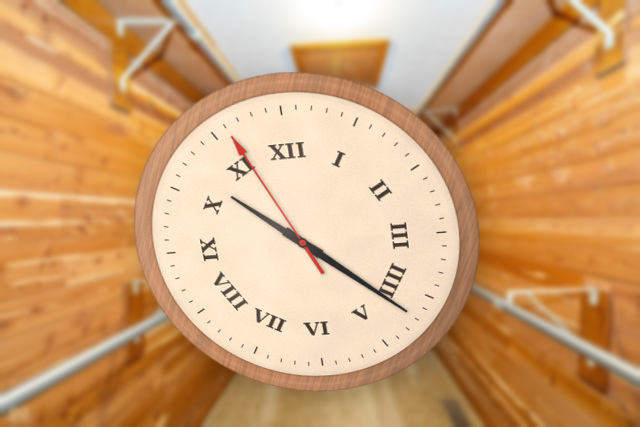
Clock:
10:21:56
